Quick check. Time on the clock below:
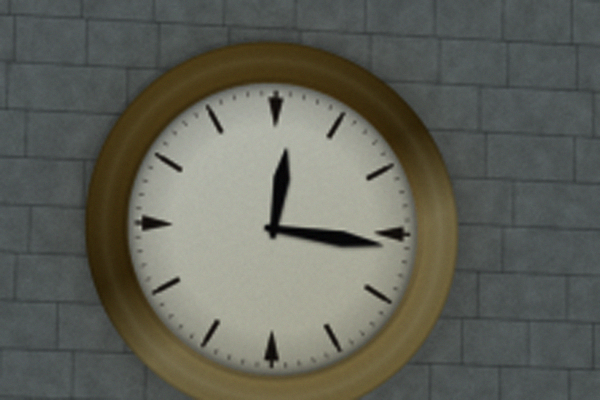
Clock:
12:16
